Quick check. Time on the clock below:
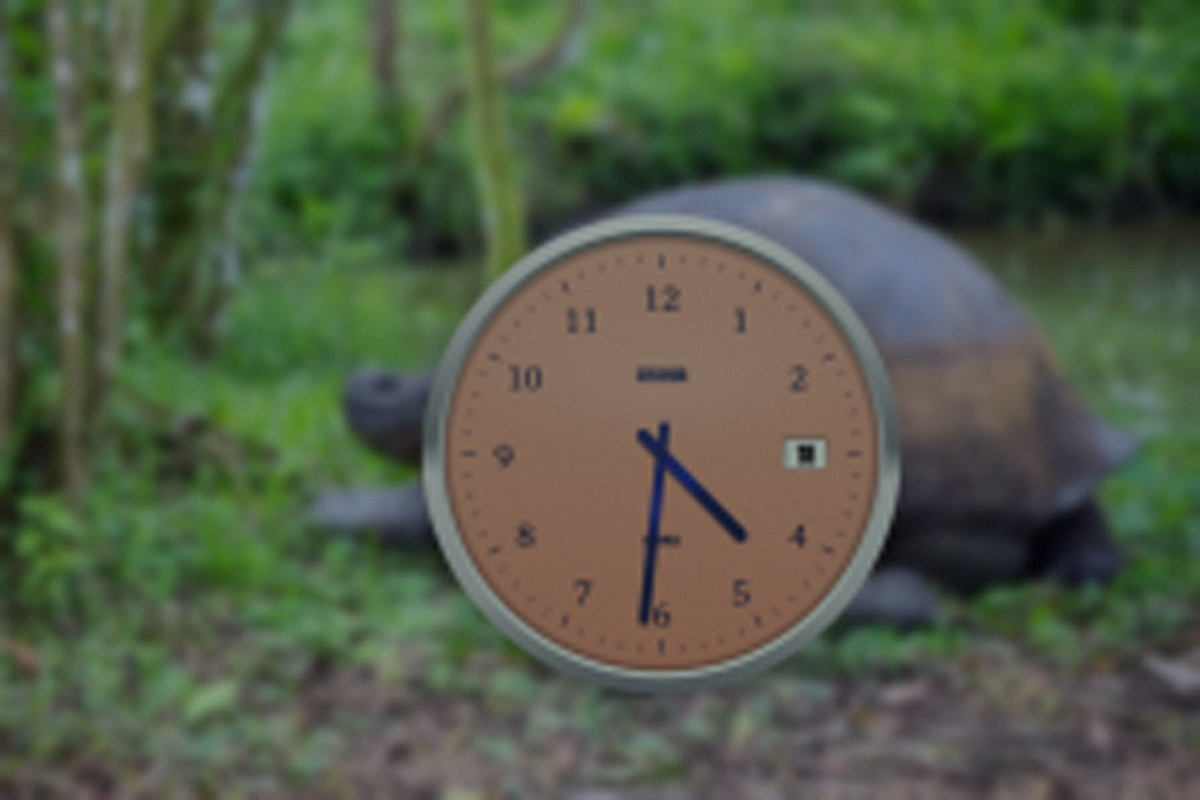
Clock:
4:31
